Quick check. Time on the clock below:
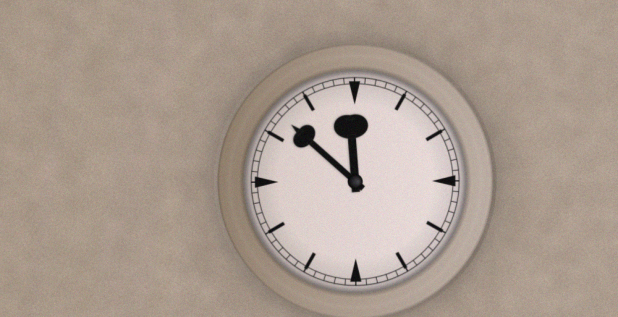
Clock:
11:52
